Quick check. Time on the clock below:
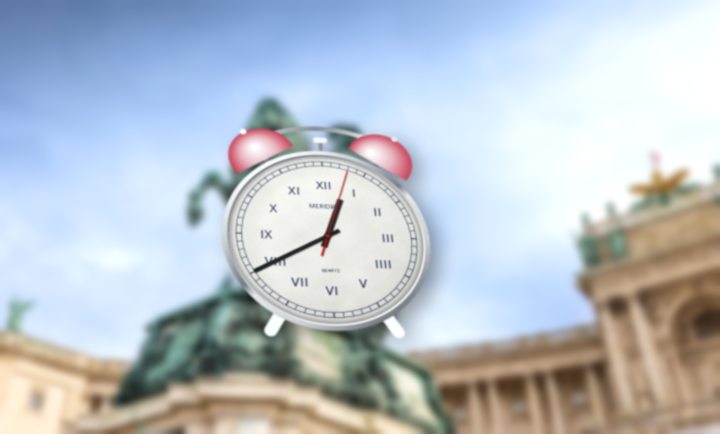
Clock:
12:40:03
